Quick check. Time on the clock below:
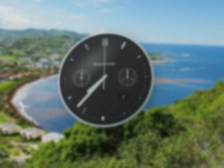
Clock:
7:37
